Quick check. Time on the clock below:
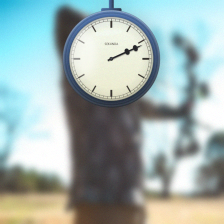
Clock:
2:11
